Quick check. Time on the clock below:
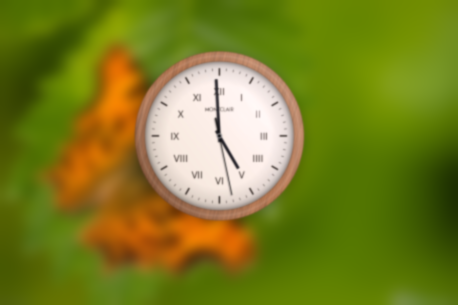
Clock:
4:59:28
